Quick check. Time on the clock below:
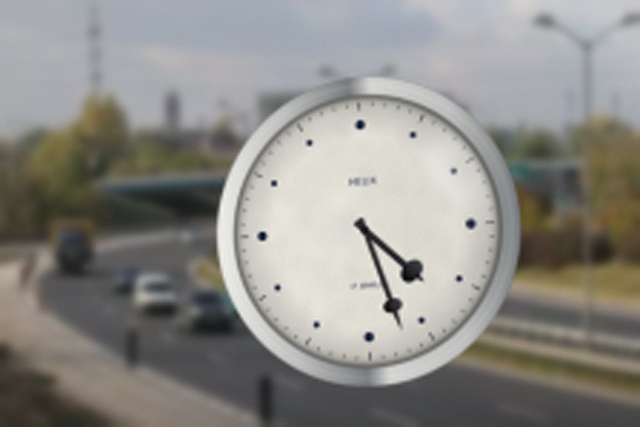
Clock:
4:27
